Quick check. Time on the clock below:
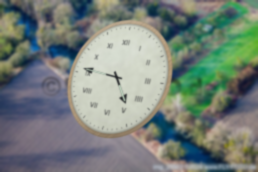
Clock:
4:46
